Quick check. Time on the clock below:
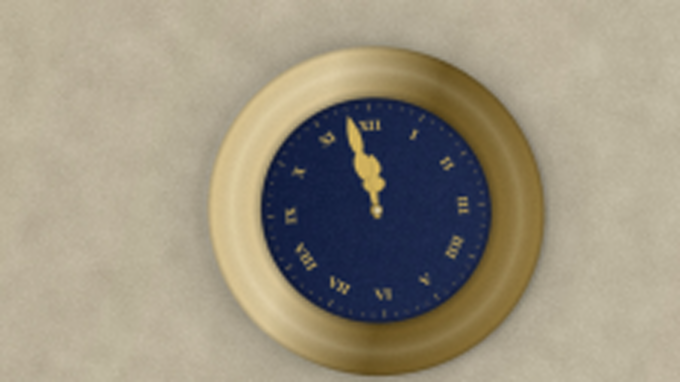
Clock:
11:58
